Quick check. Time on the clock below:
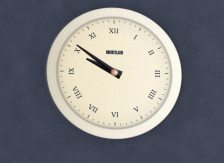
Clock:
9:51
